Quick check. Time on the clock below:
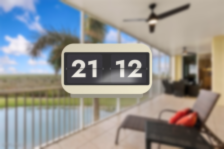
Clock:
21:12
